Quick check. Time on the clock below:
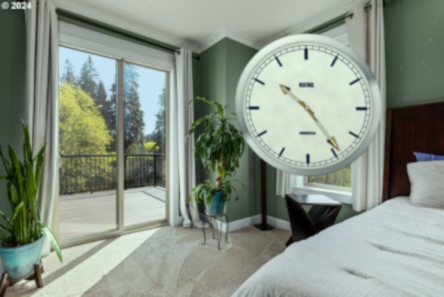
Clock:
10:24
